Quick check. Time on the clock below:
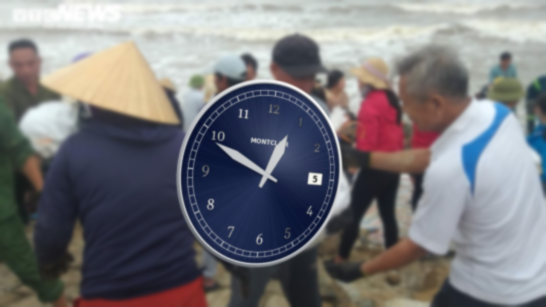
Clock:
12:49
